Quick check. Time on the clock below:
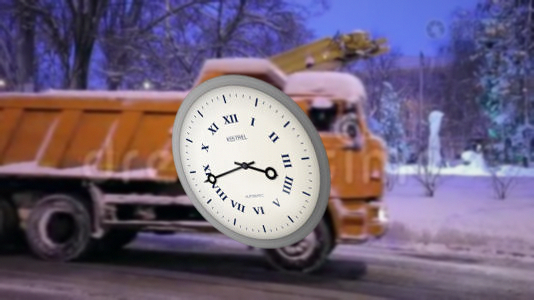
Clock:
3:43
